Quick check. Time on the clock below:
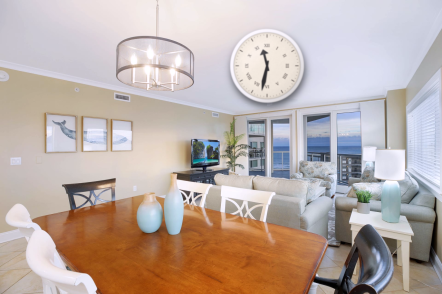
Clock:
11:32
